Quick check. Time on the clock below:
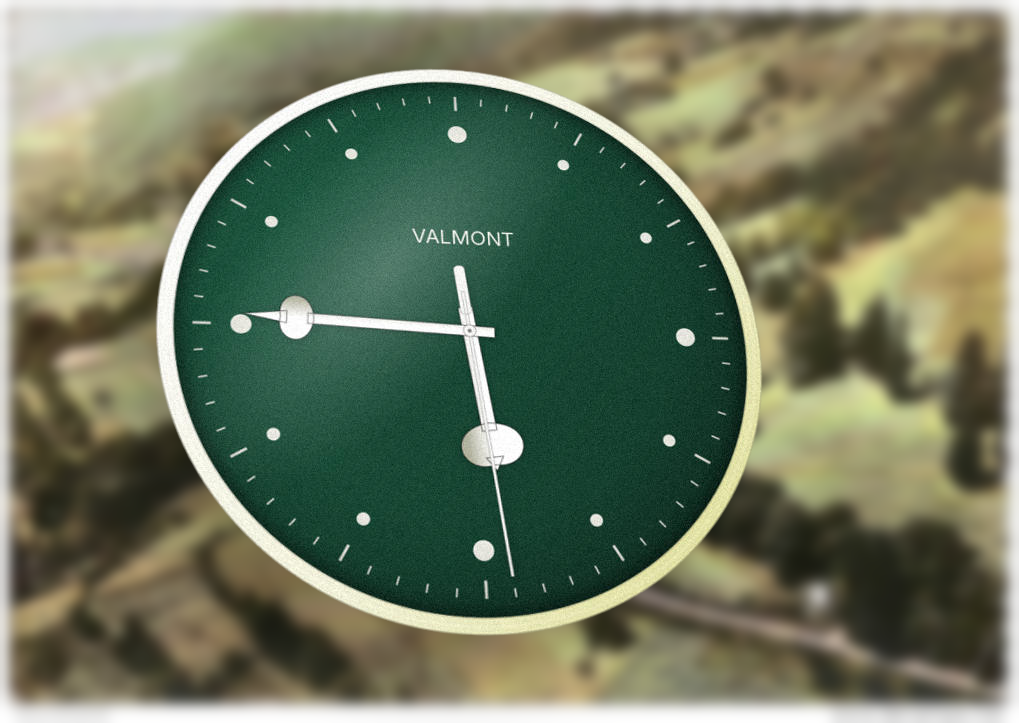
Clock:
5:45:29
